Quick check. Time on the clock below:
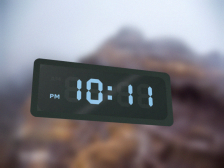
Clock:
10:11
